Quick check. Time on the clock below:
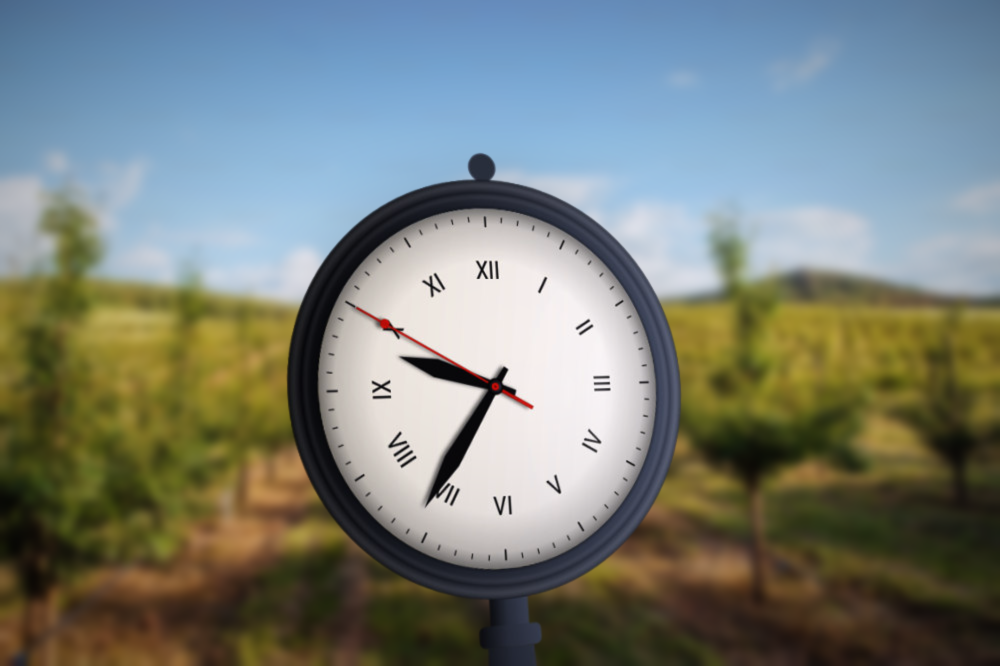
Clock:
9:35:50
